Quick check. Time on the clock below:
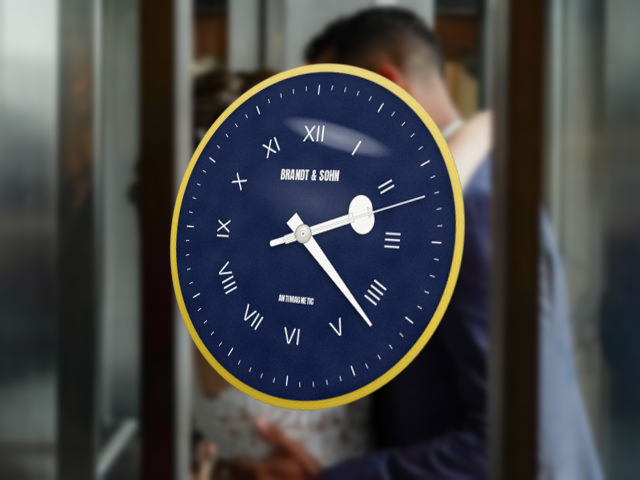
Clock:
2:22:12
